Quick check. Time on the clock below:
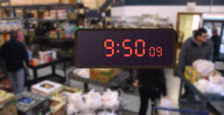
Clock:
9:50:09
